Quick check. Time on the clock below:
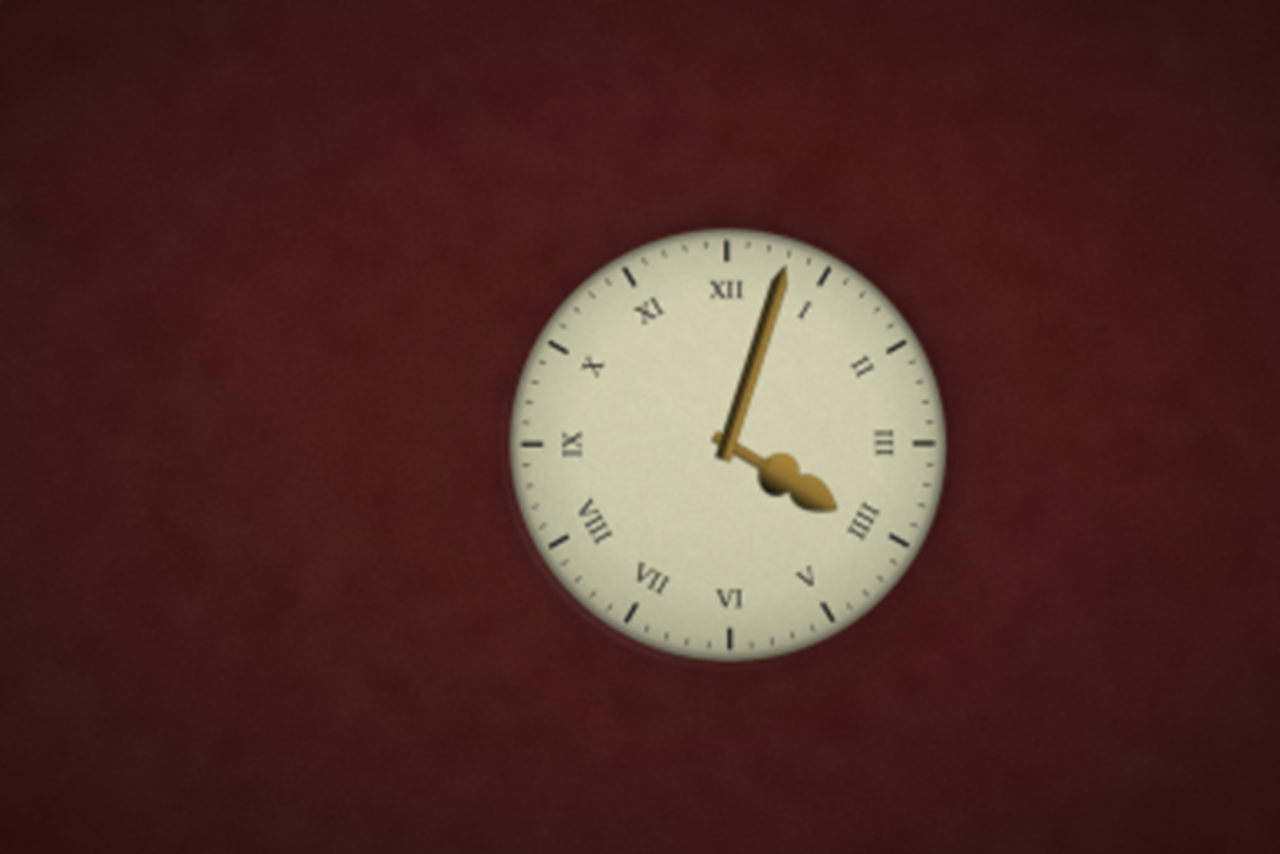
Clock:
4:03
